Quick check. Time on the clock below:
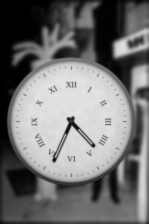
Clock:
4:34
